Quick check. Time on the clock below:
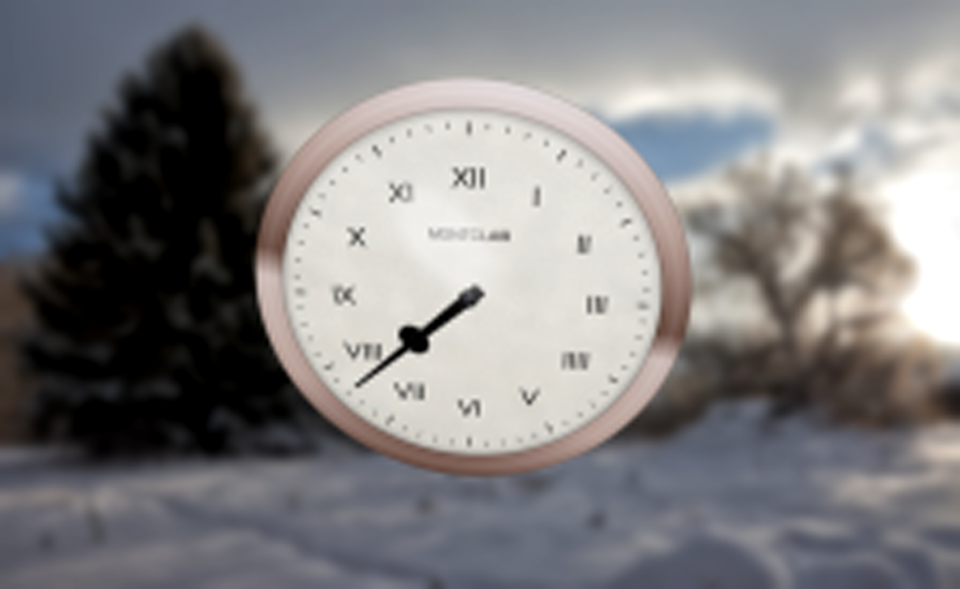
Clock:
7:38
